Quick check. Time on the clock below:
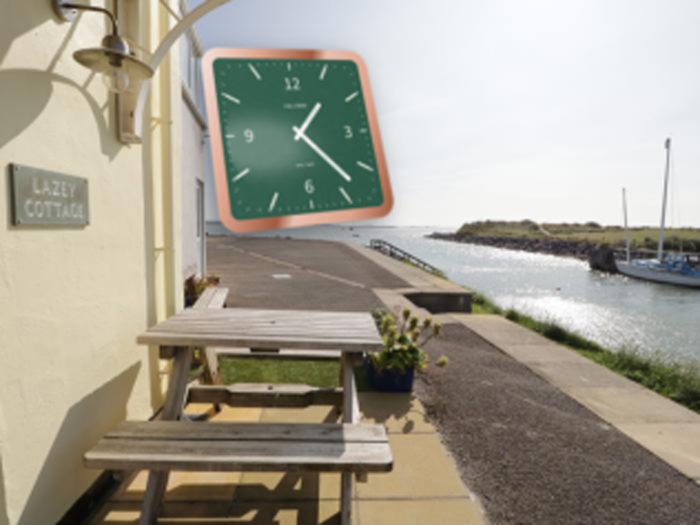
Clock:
1:23
